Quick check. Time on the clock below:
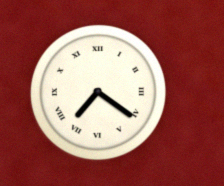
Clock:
7:21
